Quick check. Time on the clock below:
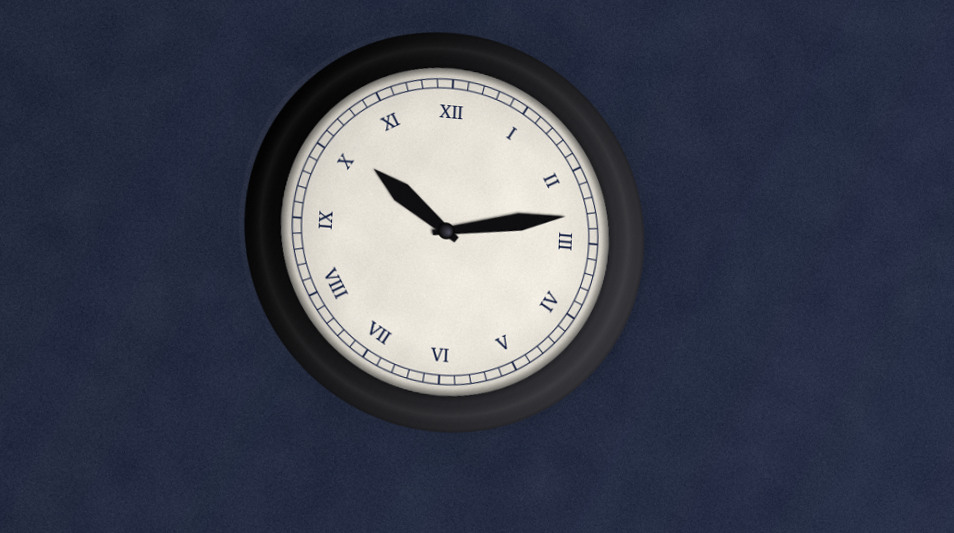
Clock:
10:13
